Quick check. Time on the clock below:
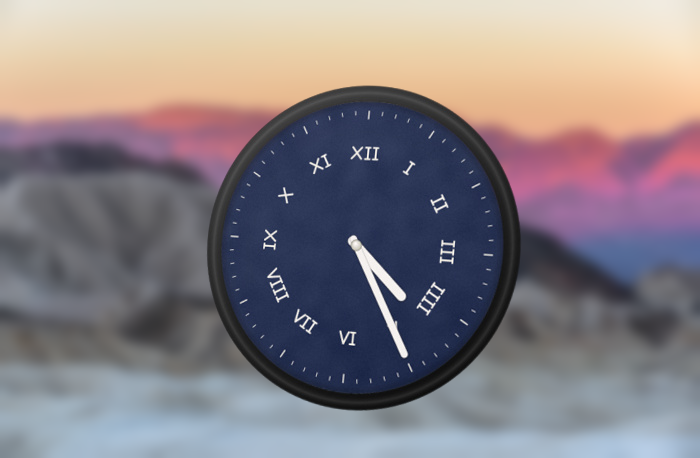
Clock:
4:25
